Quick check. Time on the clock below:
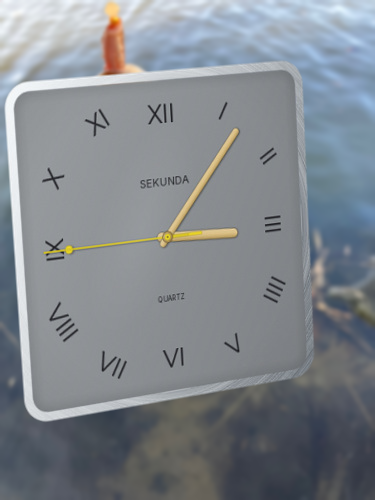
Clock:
3:06:45
